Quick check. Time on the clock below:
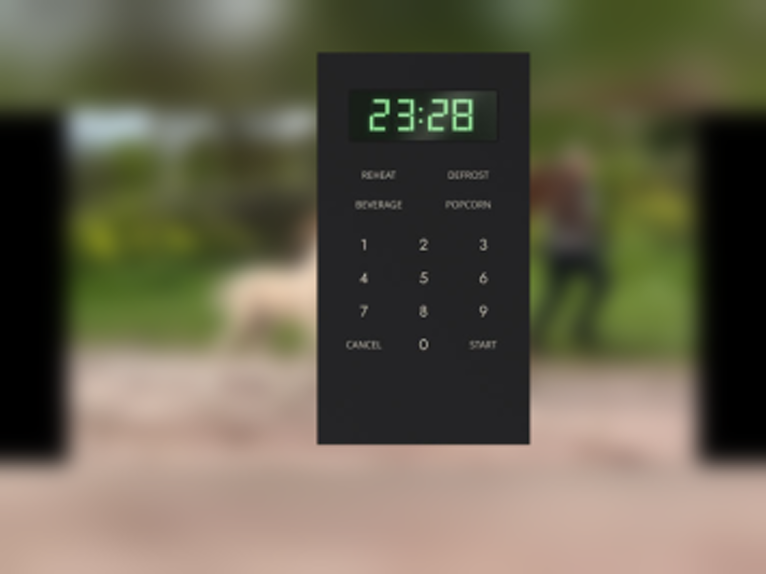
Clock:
23:28
